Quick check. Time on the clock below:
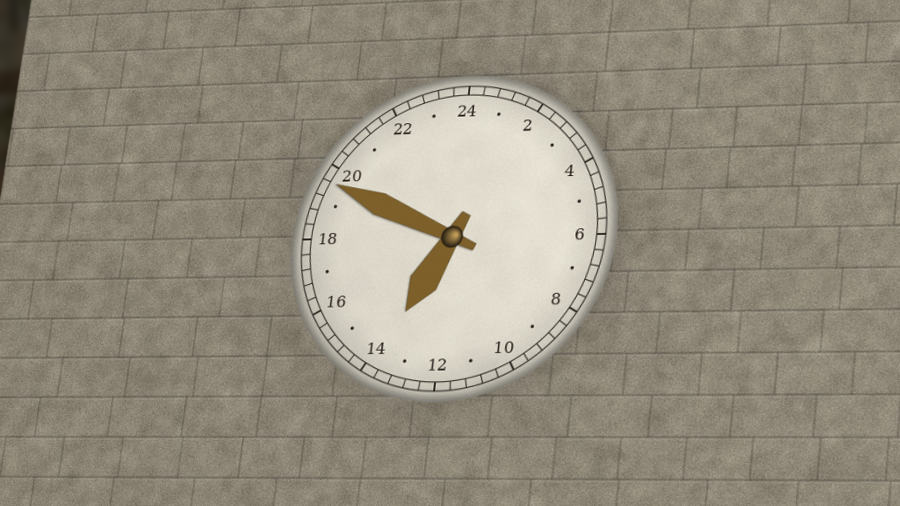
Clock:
13:49
